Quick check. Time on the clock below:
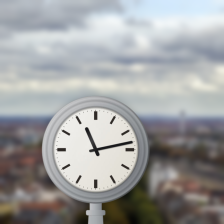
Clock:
11:13
